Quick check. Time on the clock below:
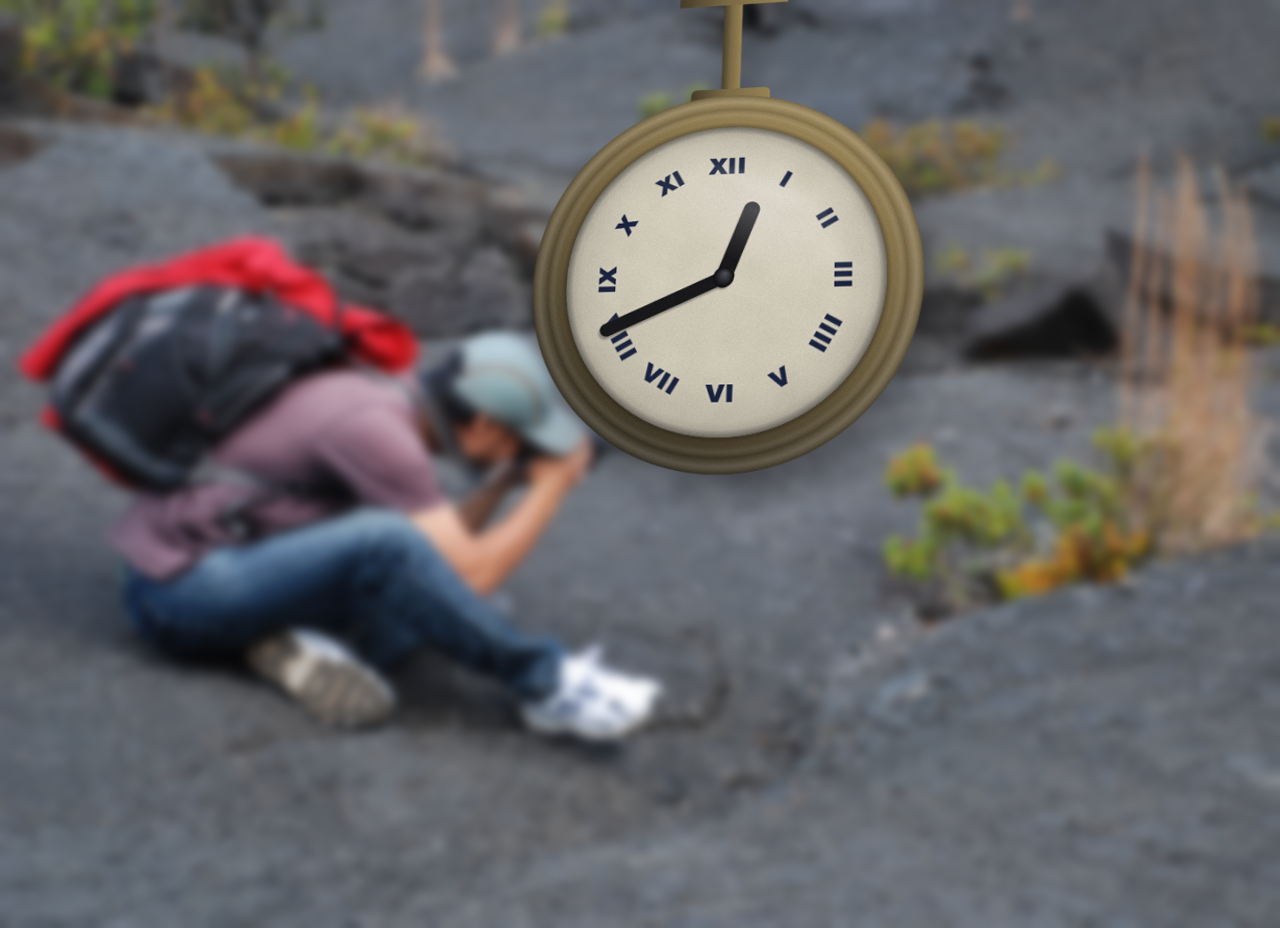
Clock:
12:41
